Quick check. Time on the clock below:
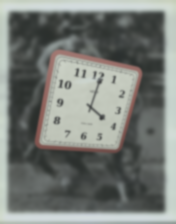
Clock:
4:01
